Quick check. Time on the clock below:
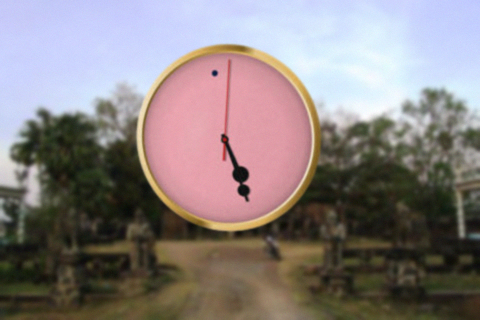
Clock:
5:28:02
